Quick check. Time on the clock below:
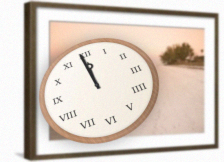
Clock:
11:59
